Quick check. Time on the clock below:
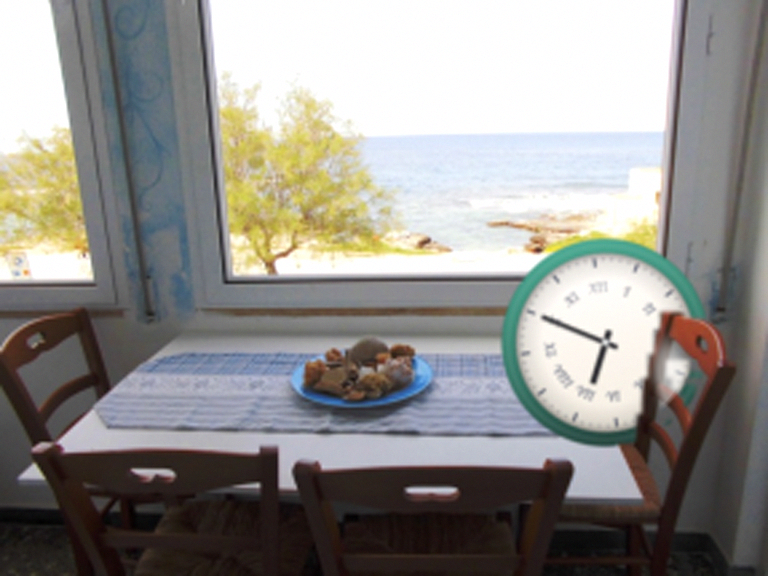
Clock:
6:50
